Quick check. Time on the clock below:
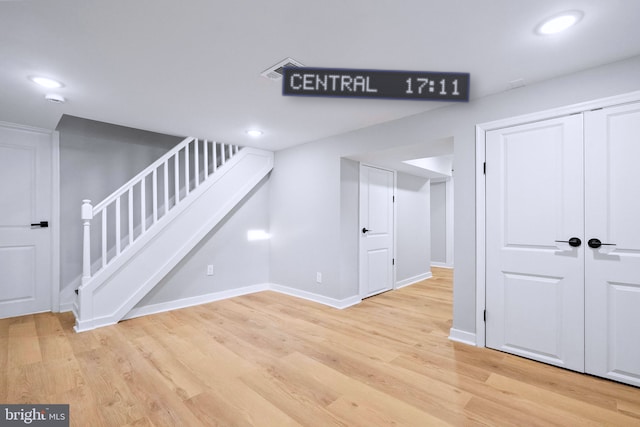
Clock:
17:11
